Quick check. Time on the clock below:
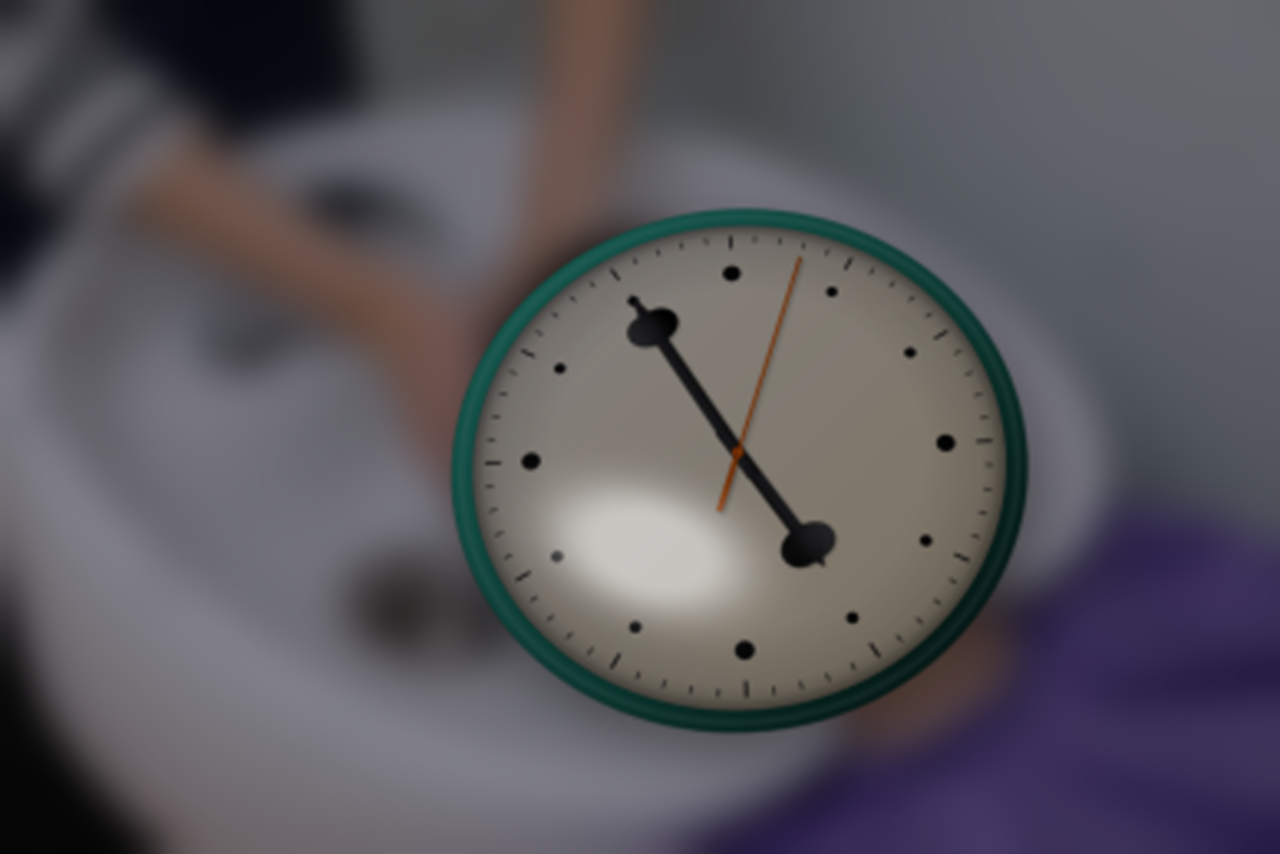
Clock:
4:55:03
